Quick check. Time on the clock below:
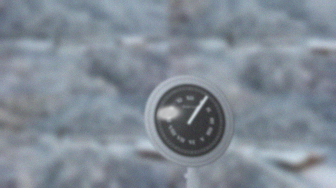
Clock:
1:06
